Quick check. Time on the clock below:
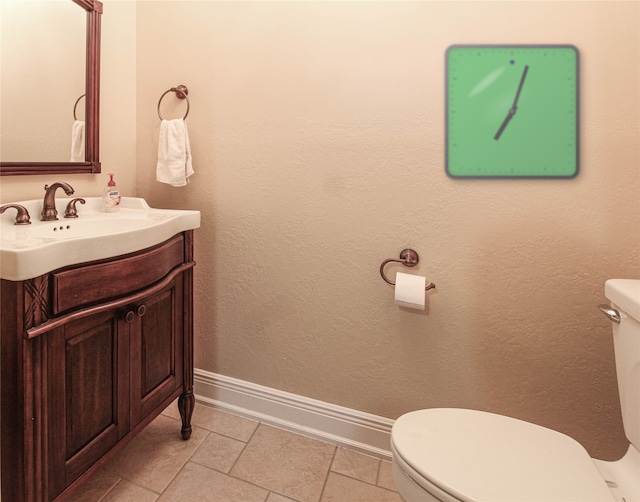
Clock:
7:03
